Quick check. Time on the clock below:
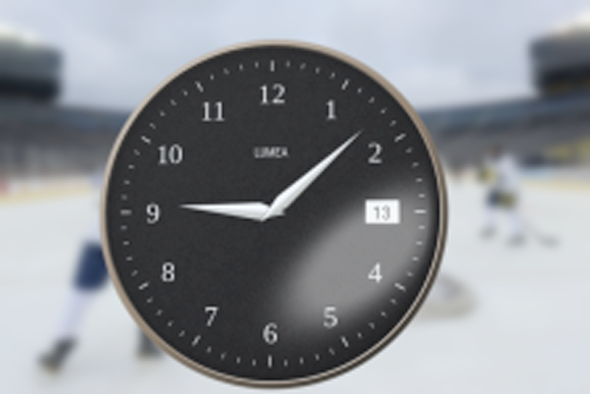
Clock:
9:08
